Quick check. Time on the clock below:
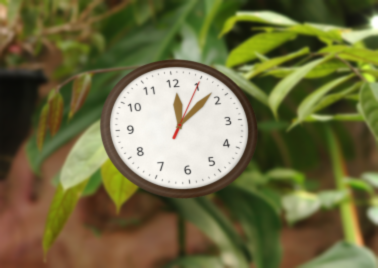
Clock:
12:08:05
